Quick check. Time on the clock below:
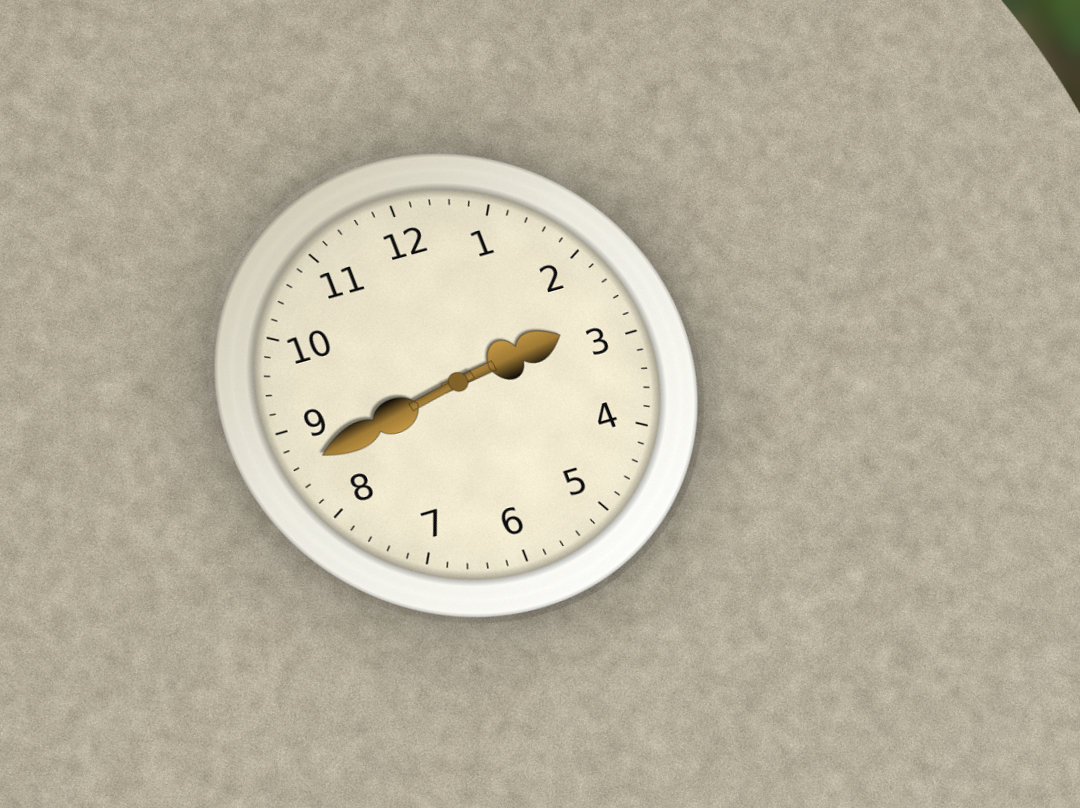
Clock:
2:43
